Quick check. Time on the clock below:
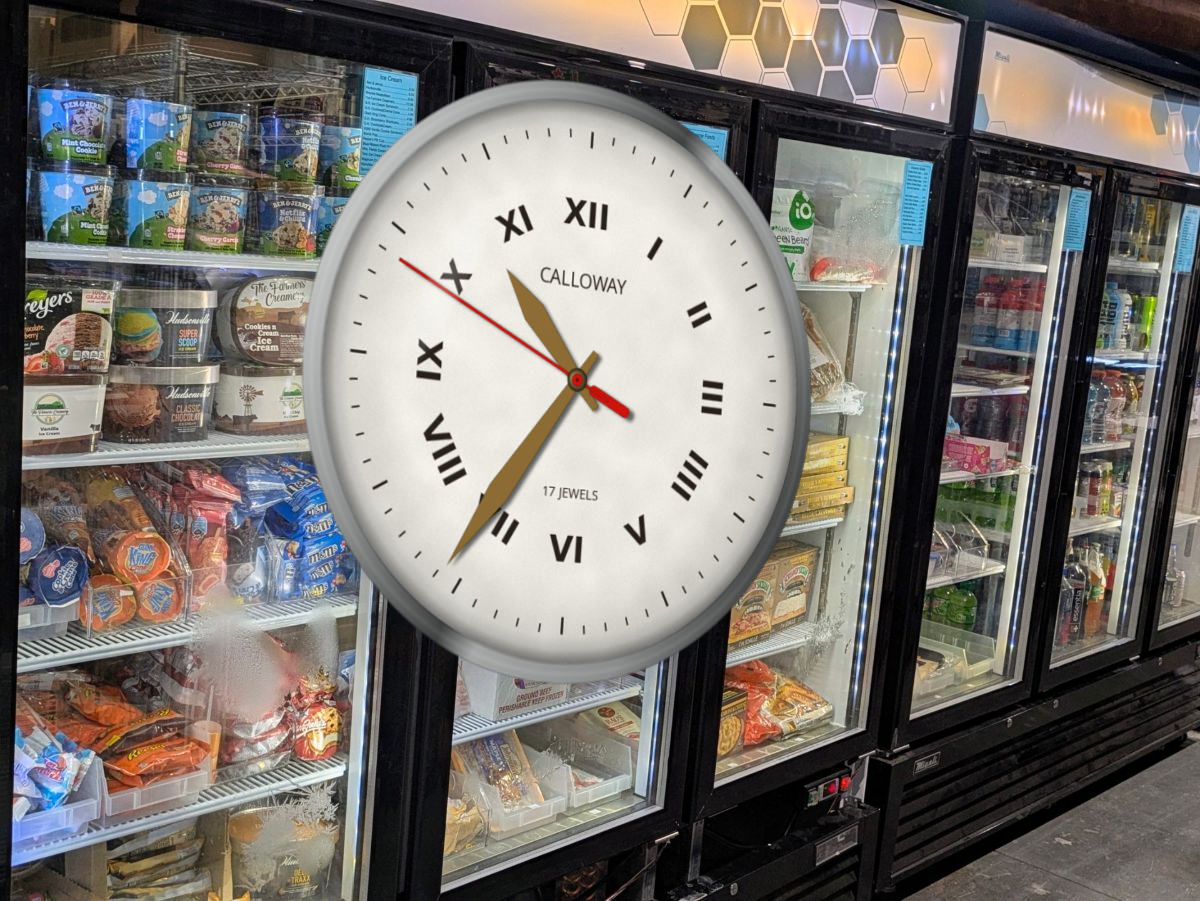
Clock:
10:35:49
